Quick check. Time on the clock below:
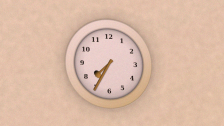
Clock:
7:35
